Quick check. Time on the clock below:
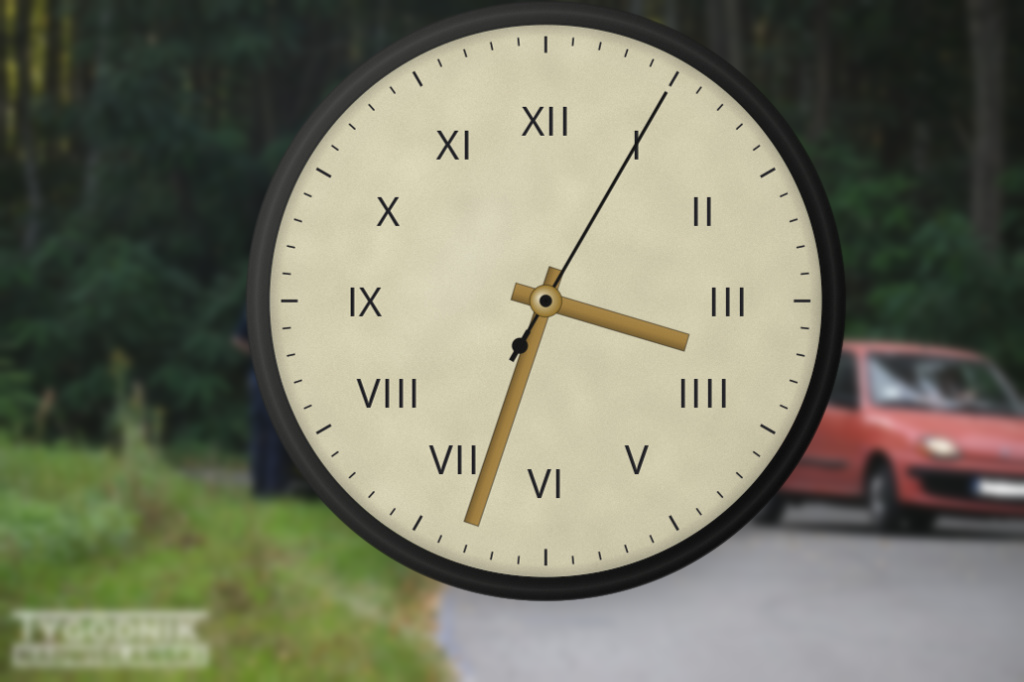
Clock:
3:33:05
